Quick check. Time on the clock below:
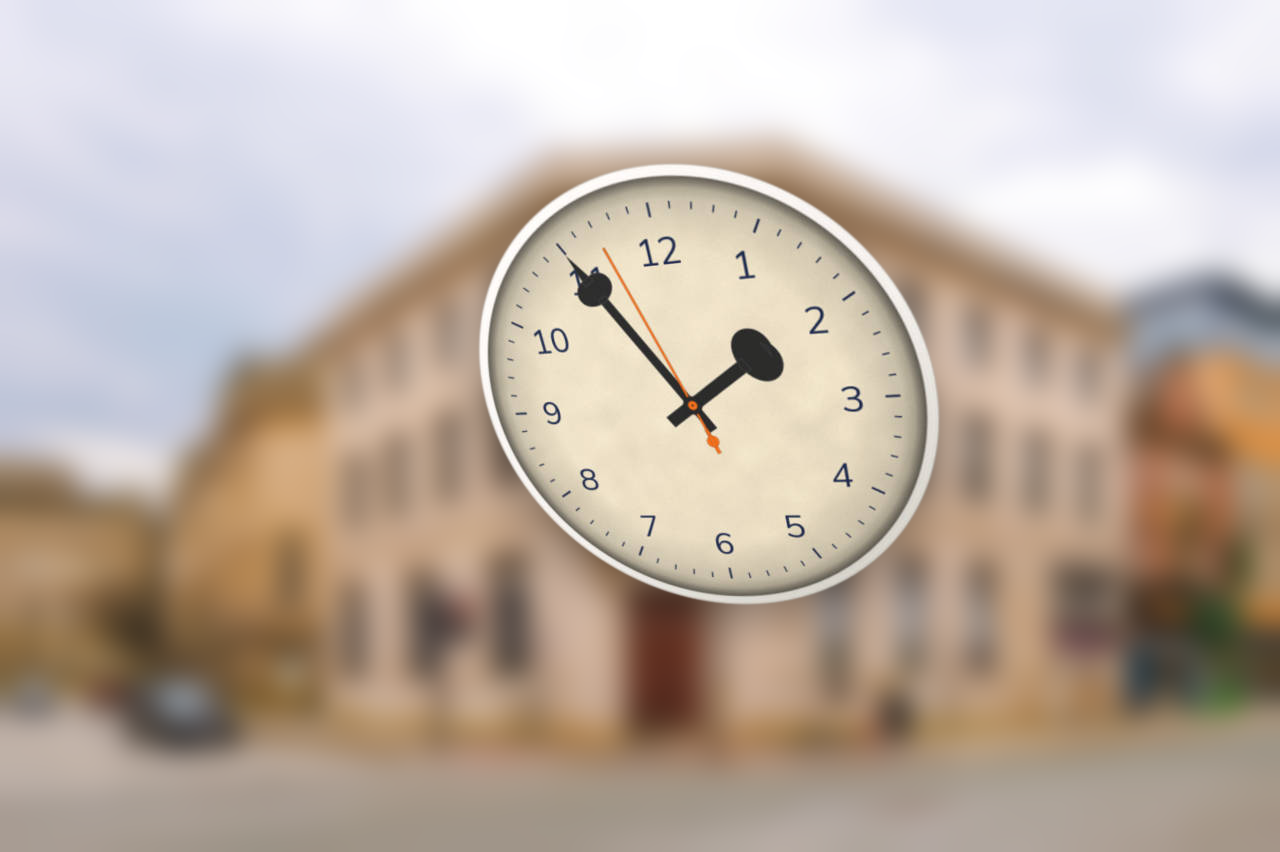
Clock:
1:54:57
